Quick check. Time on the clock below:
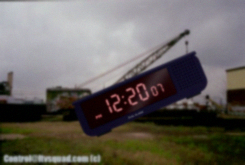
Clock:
12:20
